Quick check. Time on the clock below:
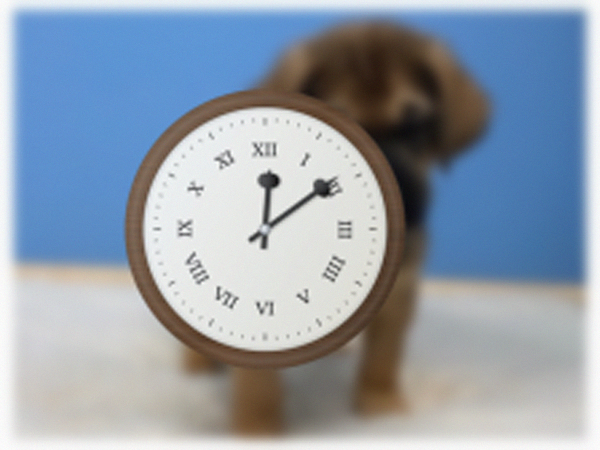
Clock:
12:09
